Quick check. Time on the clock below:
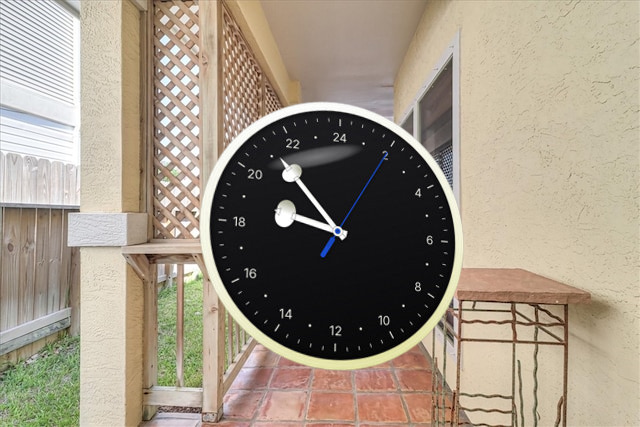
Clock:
18:53:05
